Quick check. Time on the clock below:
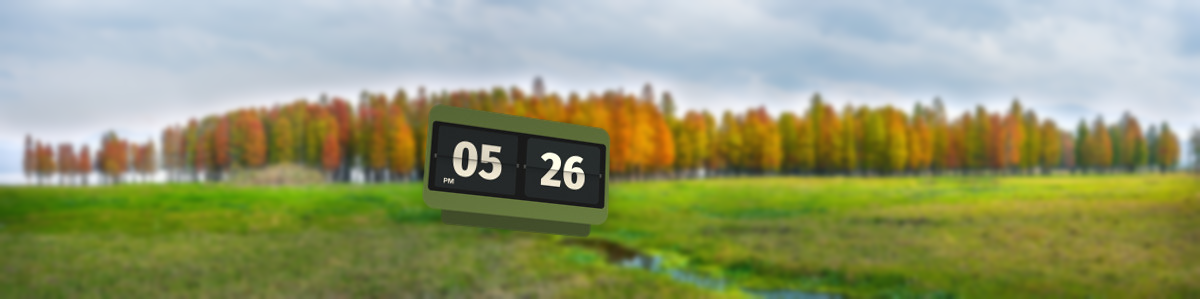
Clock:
5:26
